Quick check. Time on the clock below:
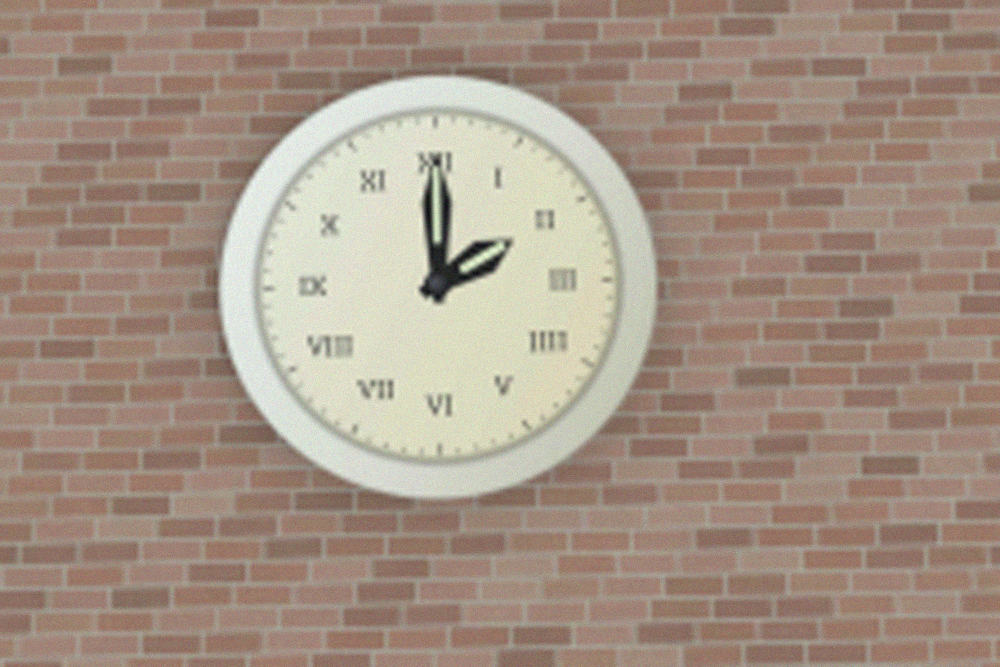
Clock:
2:00
